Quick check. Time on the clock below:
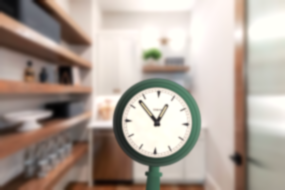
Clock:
12:53
